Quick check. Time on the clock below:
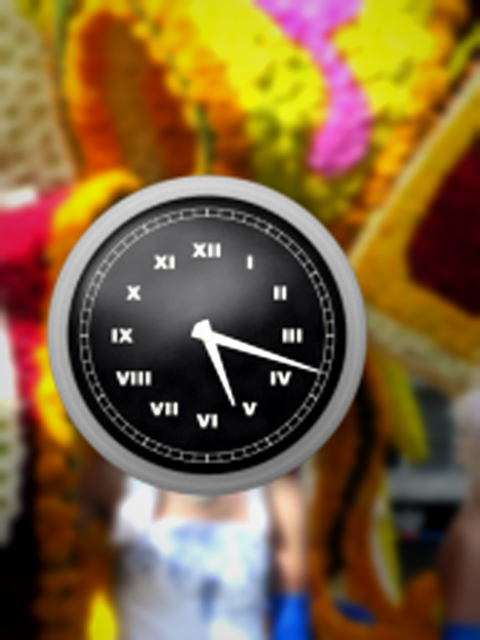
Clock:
5:18
